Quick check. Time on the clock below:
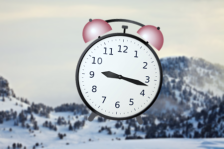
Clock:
9:17
